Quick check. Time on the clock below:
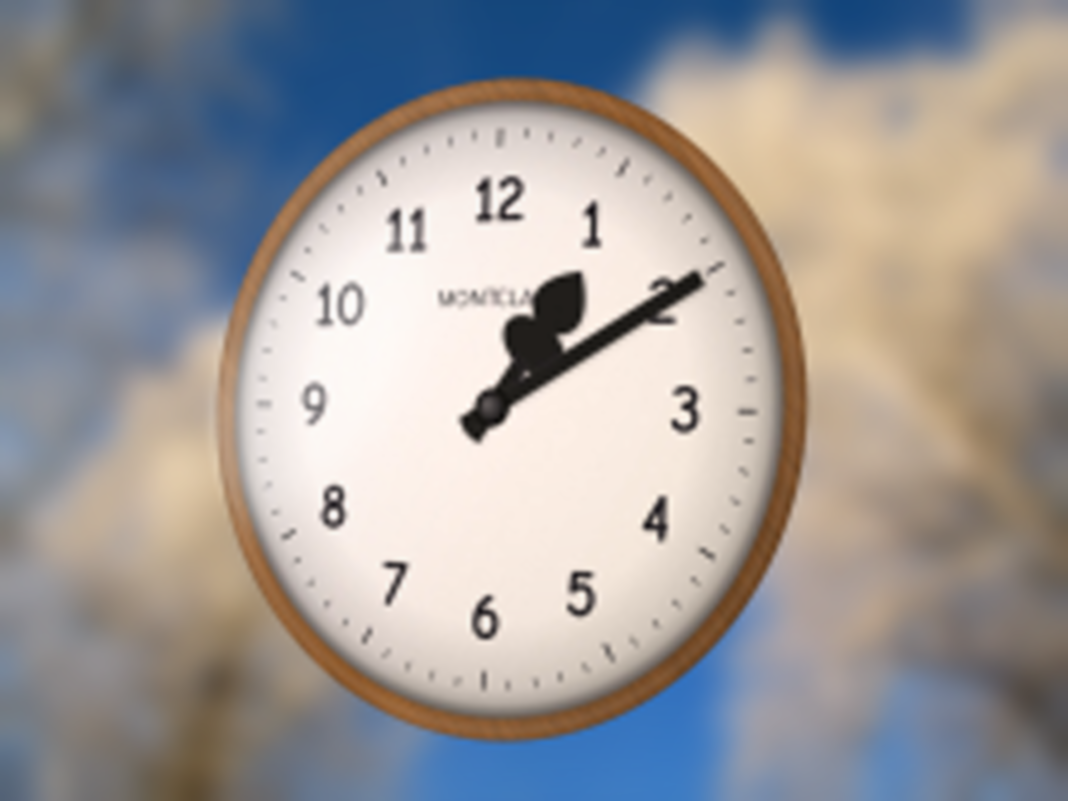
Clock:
1:10
